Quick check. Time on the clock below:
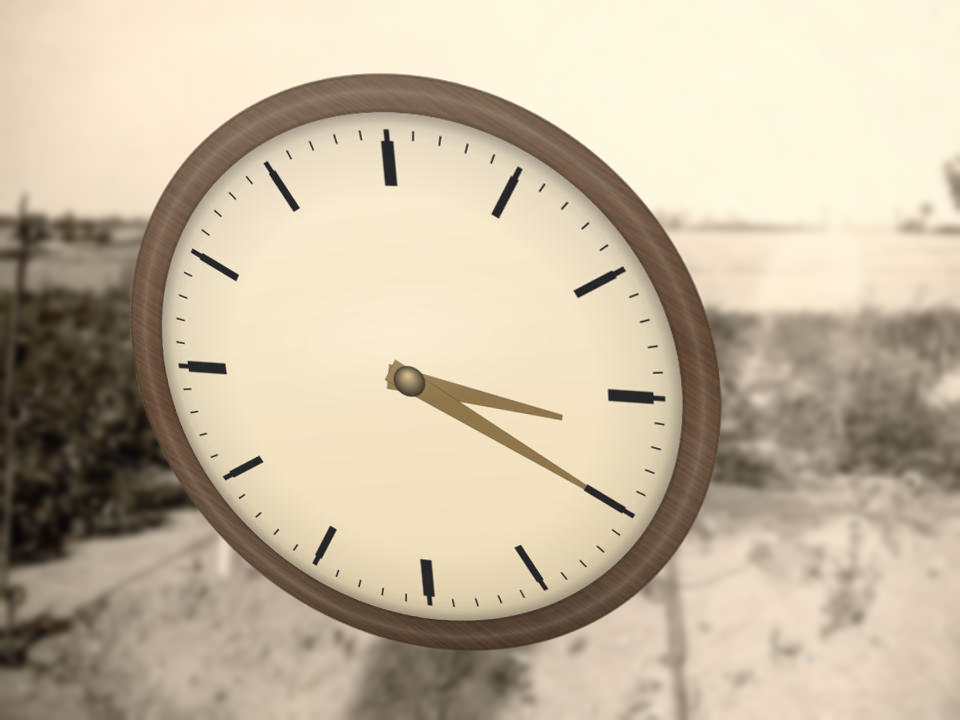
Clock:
3:20
